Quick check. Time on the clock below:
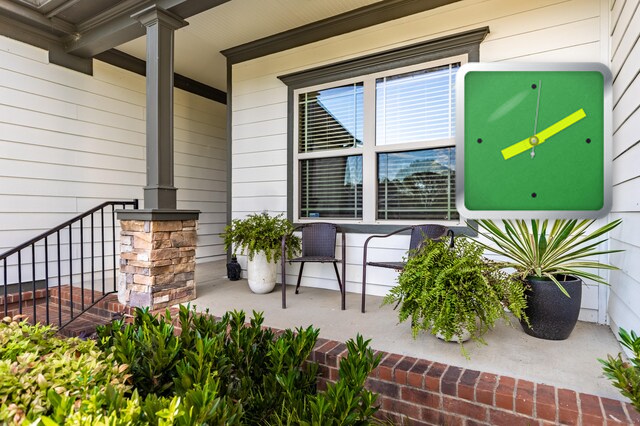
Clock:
8:10:01
